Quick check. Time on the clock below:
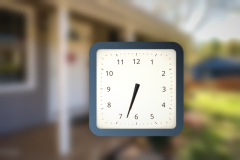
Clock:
6:33
